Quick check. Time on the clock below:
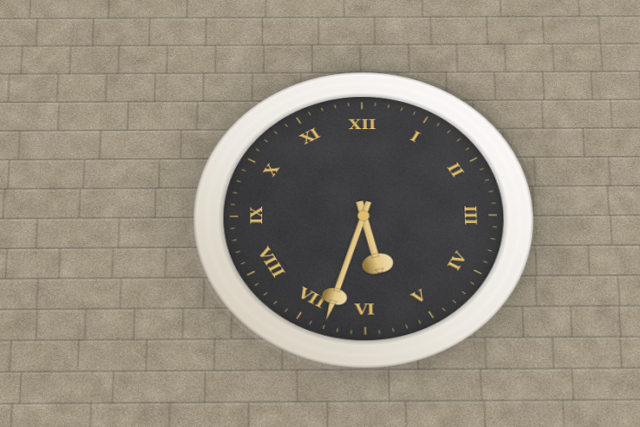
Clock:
5:33
